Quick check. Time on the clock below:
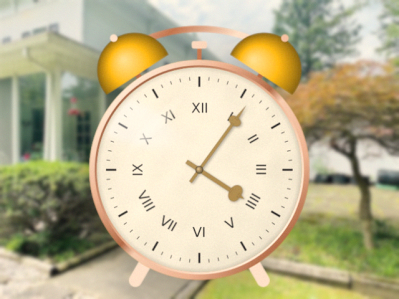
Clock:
4:06
